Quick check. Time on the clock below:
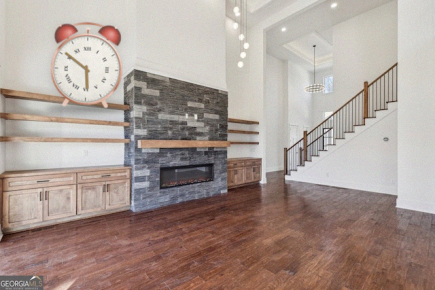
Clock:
5:51
